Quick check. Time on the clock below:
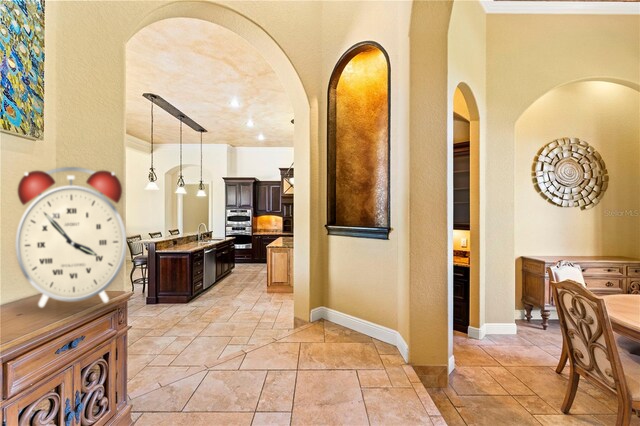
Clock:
3:53
